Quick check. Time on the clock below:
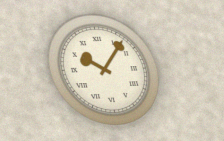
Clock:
10:07
